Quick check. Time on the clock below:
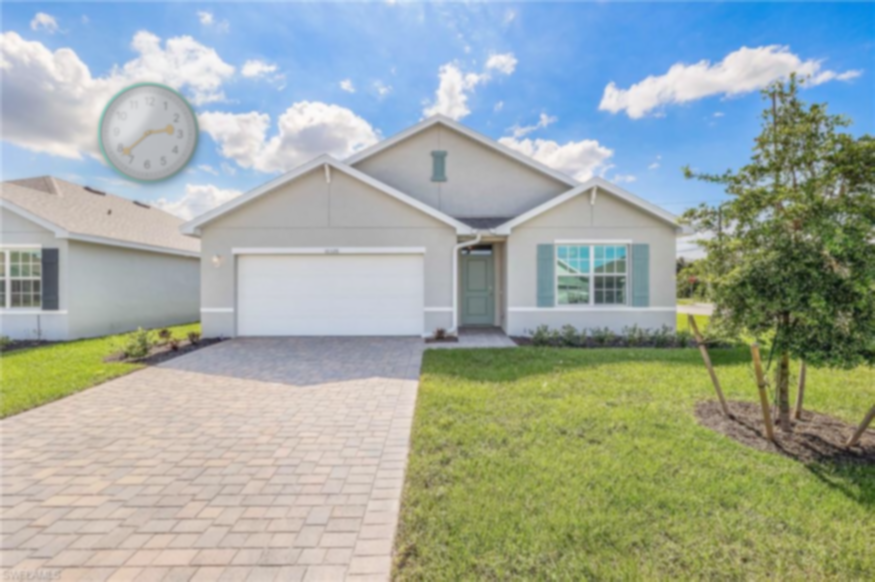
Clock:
2:38
